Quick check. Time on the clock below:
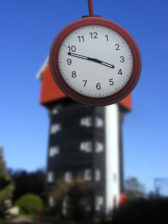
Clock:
3:48
